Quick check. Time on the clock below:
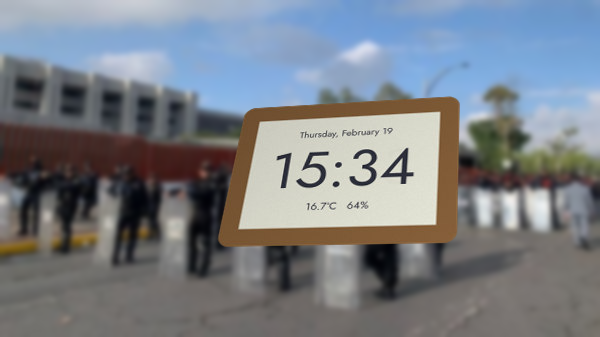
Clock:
15:34
